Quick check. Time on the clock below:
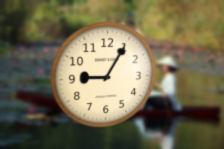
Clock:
9:05
